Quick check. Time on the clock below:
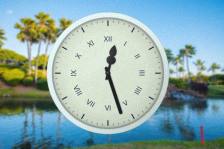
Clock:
12:27
